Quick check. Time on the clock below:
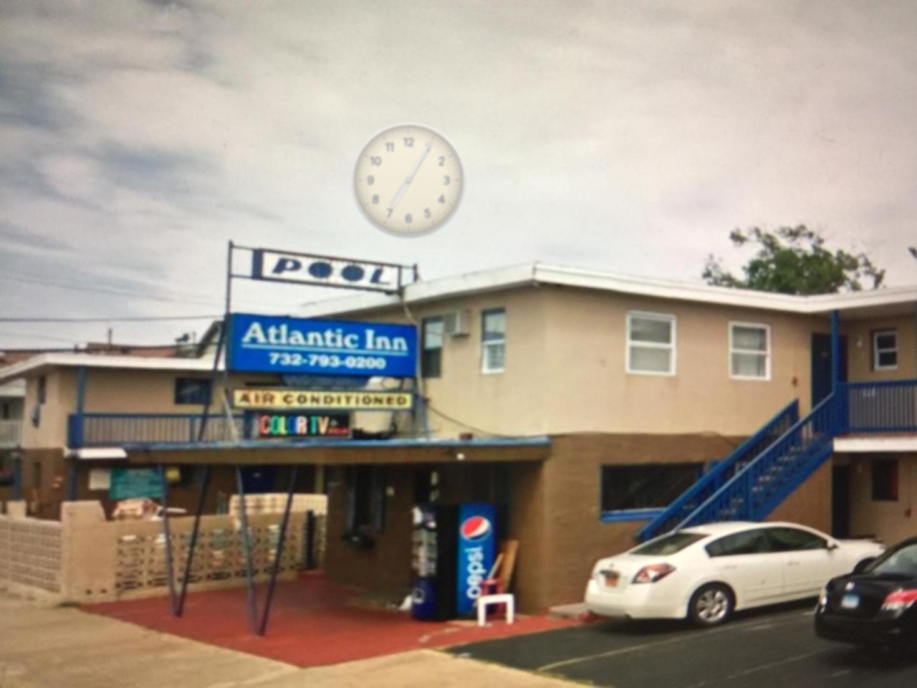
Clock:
7:05
